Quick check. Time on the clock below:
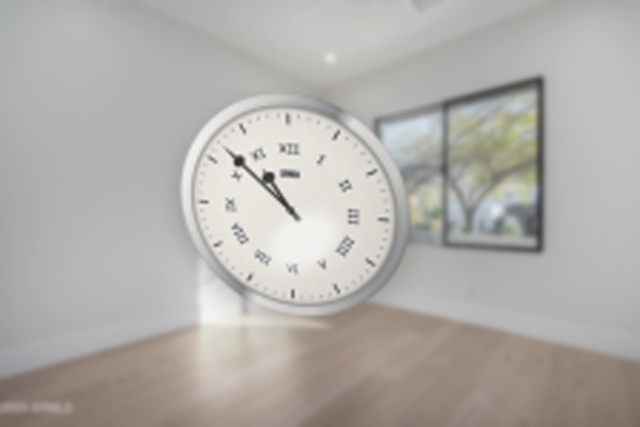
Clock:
10:52
